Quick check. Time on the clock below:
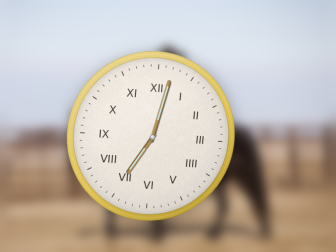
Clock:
7:02
